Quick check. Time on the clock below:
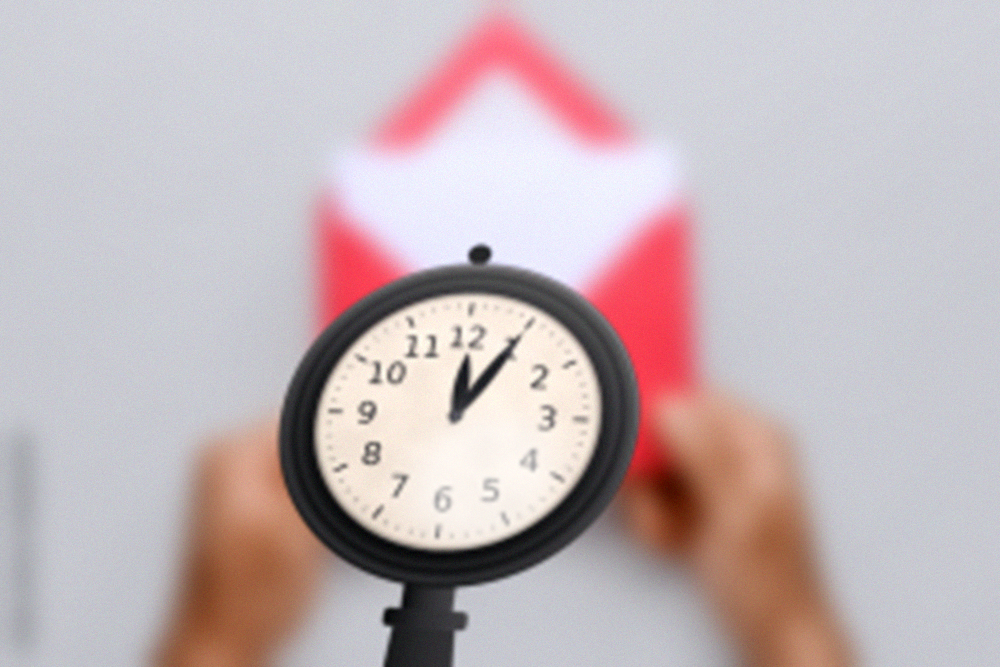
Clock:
12:05
